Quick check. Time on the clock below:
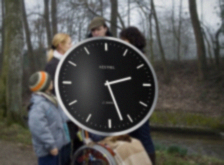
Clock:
2:27
